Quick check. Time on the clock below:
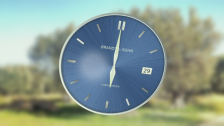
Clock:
6:00
